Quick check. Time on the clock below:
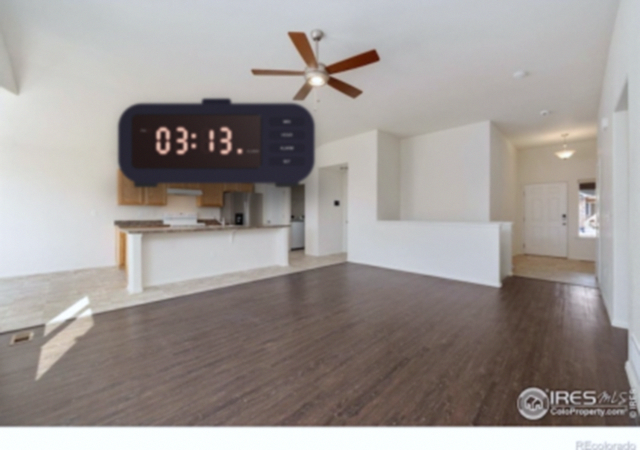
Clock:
3:13
